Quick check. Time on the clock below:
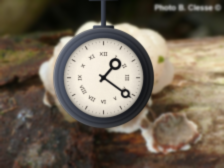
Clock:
1:21
